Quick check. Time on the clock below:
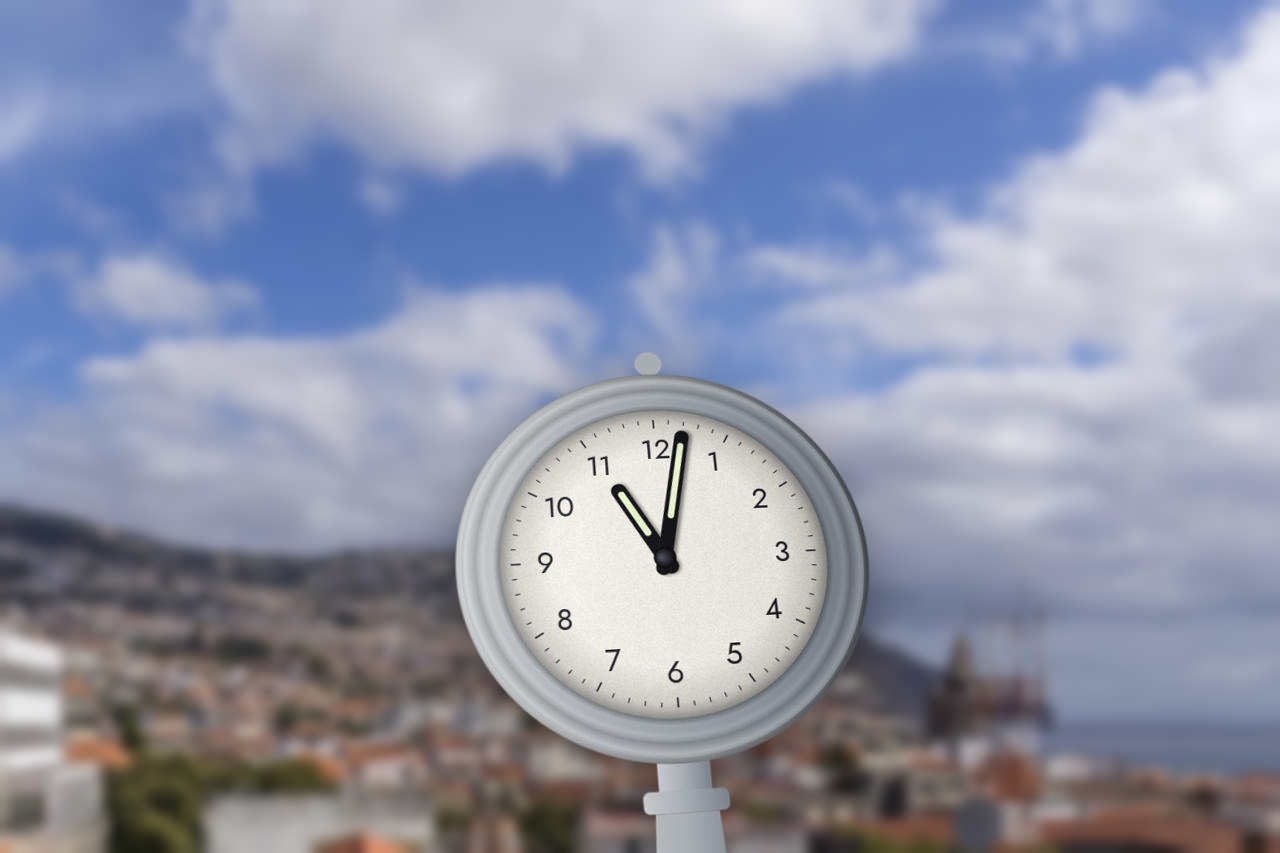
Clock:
11:02
